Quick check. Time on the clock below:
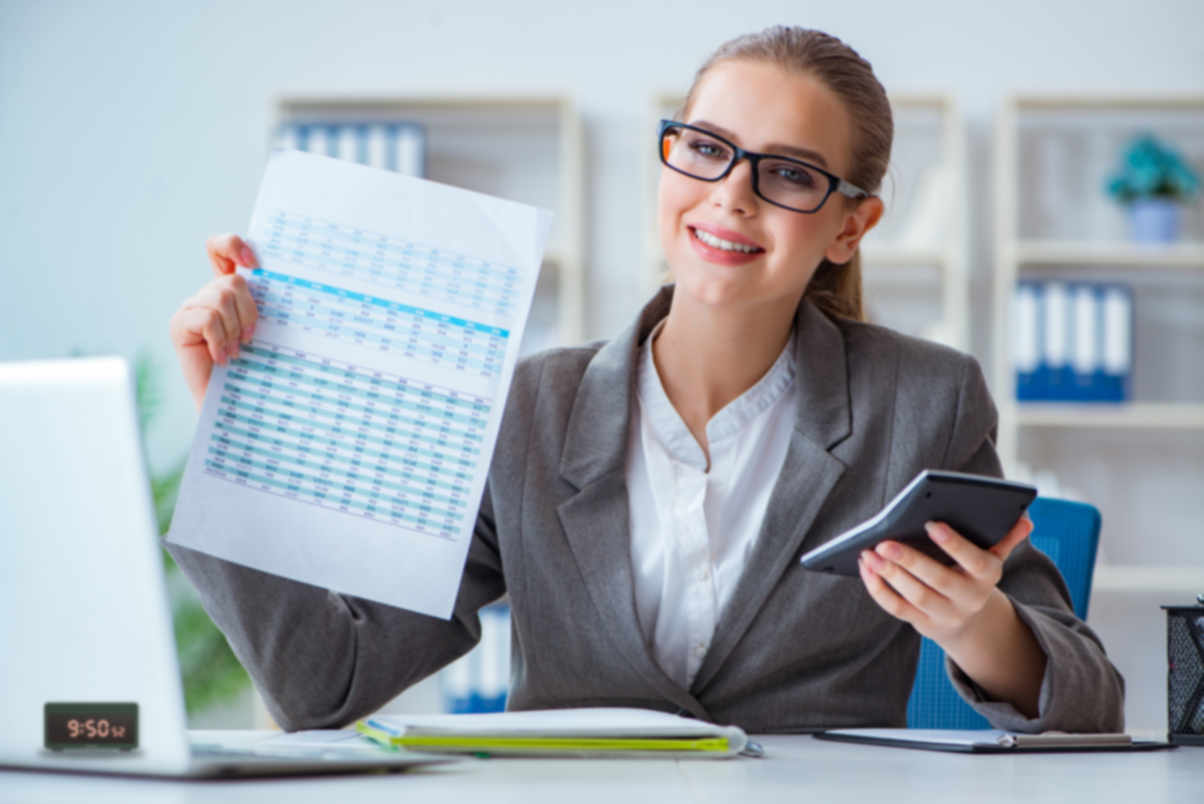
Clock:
9:50
